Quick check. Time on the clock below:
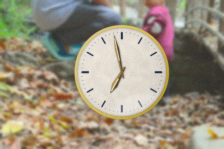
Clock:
6:58
